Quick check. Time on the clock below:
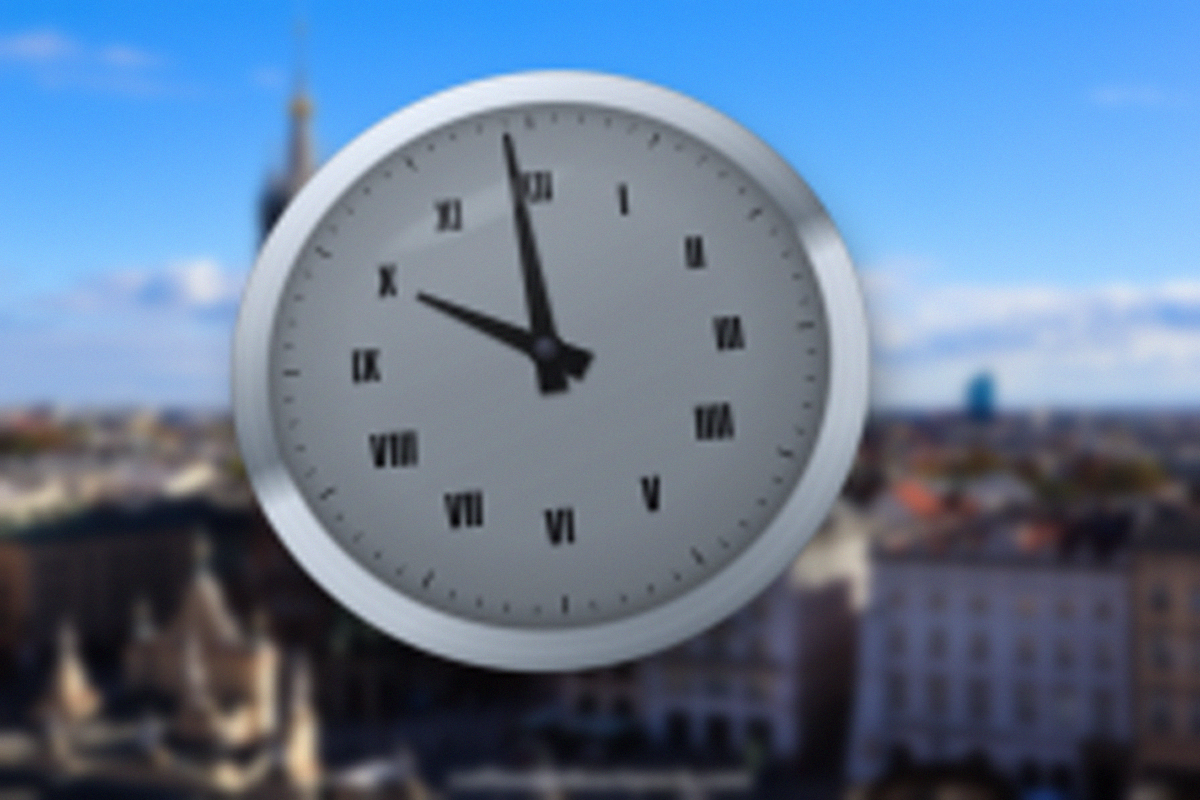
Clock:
9:59
